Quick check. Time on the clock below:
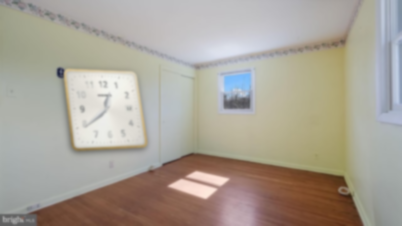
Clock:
12:39
